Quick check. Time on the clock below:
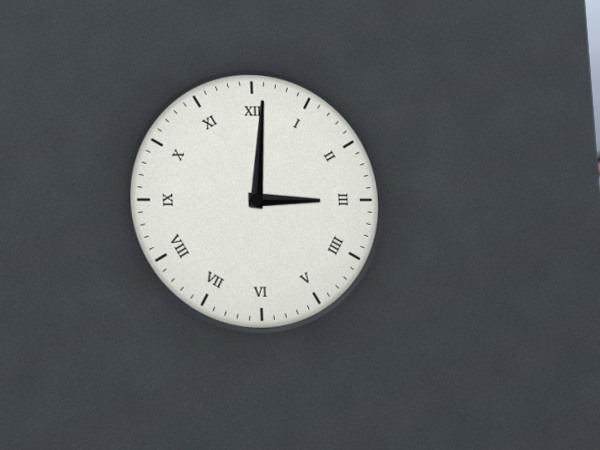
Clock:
3:01
